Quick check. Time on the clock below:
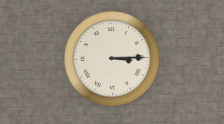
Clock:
3:15
